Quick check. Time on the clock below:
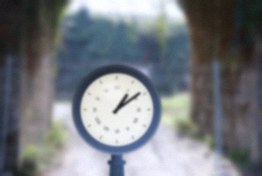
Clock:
1:09
